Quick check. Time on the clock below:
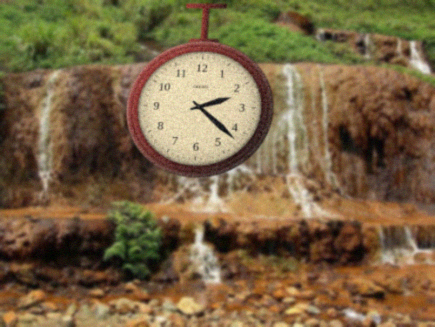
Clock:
2:22
